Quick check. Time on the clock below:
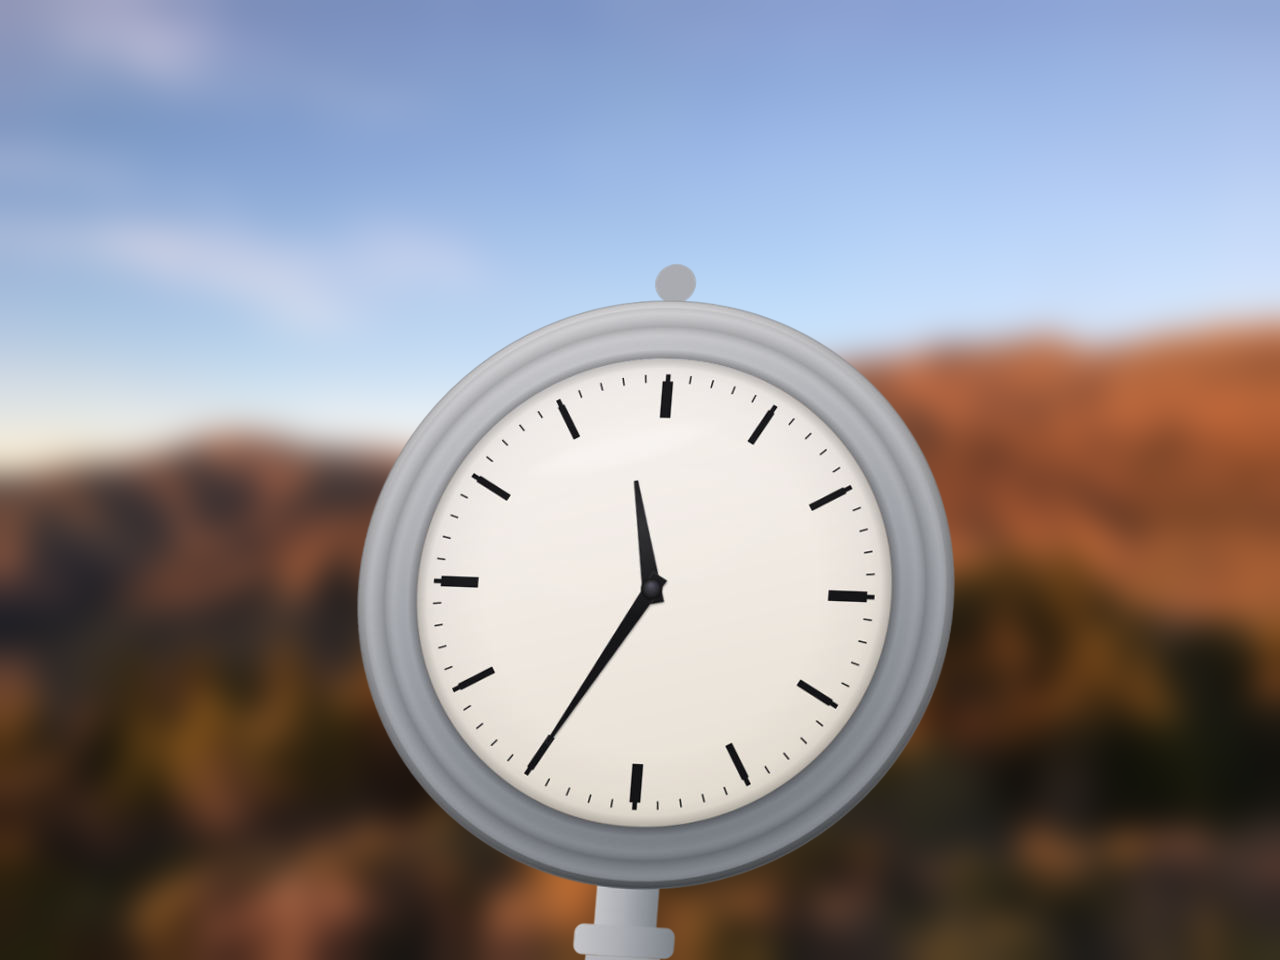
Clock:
11:35
